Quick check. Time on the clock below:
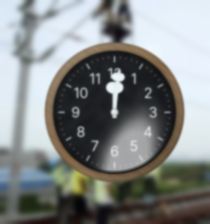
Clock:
12:01
